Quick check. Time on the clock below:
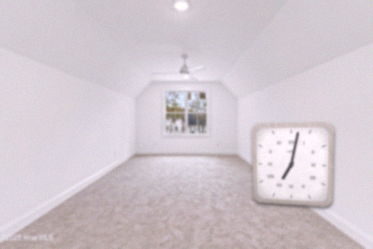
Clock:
7:02
